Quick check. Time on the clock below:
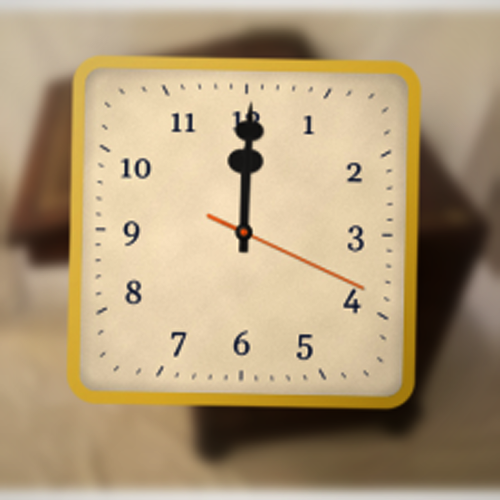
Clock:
12:00:19
